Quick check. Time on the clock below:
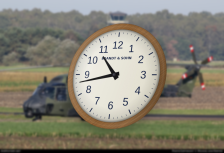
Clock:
10:43
